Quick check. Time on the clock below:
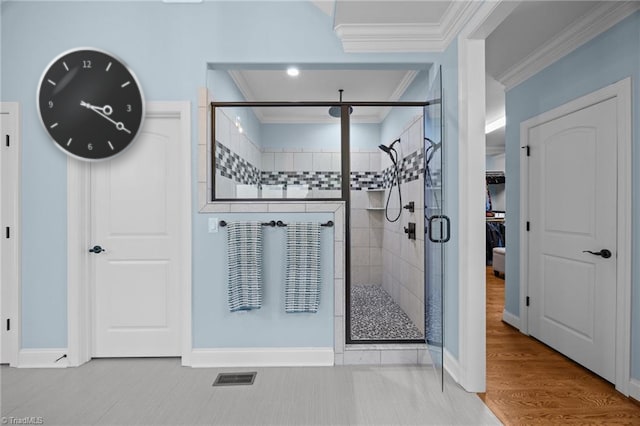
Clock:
3:20
